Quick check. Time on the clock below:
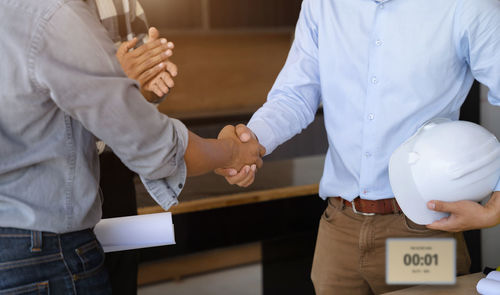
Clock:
0:01
